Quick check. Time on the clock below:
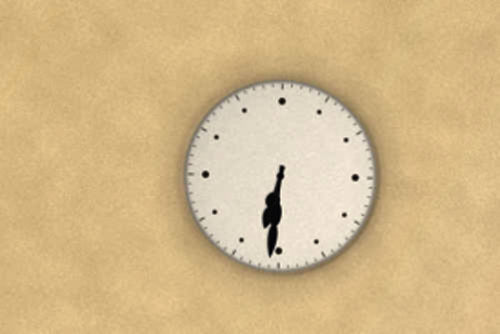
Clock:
6:31
